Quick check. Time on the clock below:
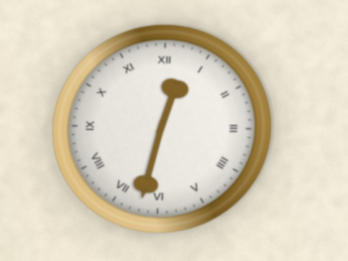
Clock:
12:32
